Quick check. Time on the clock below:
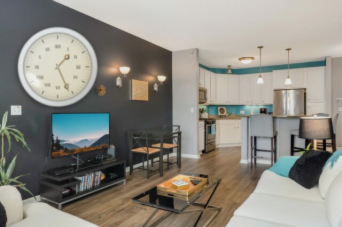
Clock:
1:26
